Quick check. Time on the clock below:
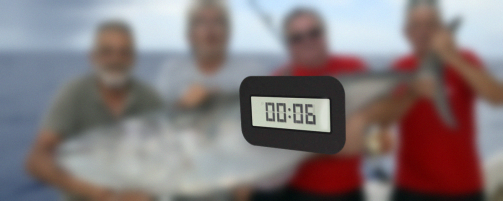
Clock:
0:06
